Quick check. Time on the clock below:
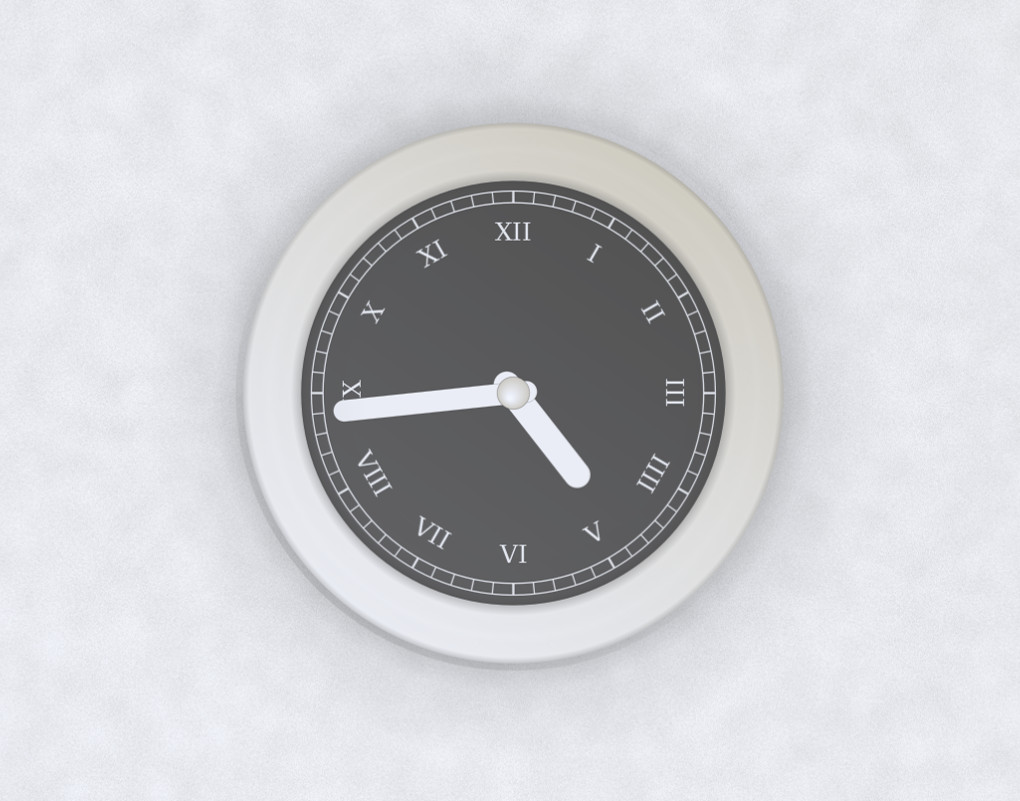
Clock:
4:44
